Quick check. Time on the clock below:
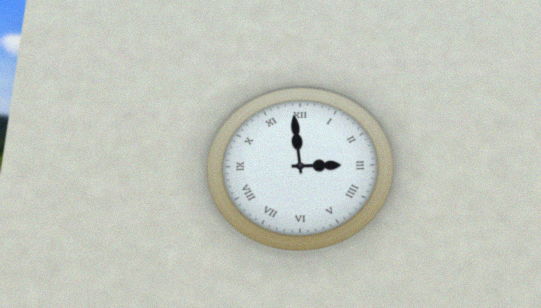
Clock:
2:59
